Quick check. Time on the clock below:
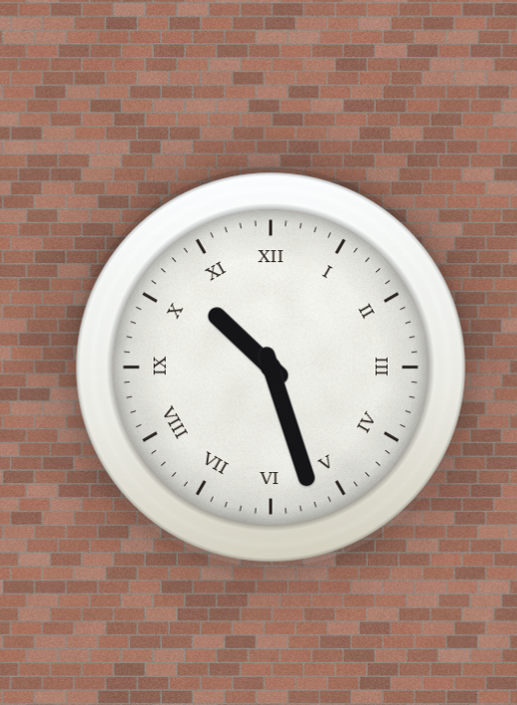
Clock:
10:27
